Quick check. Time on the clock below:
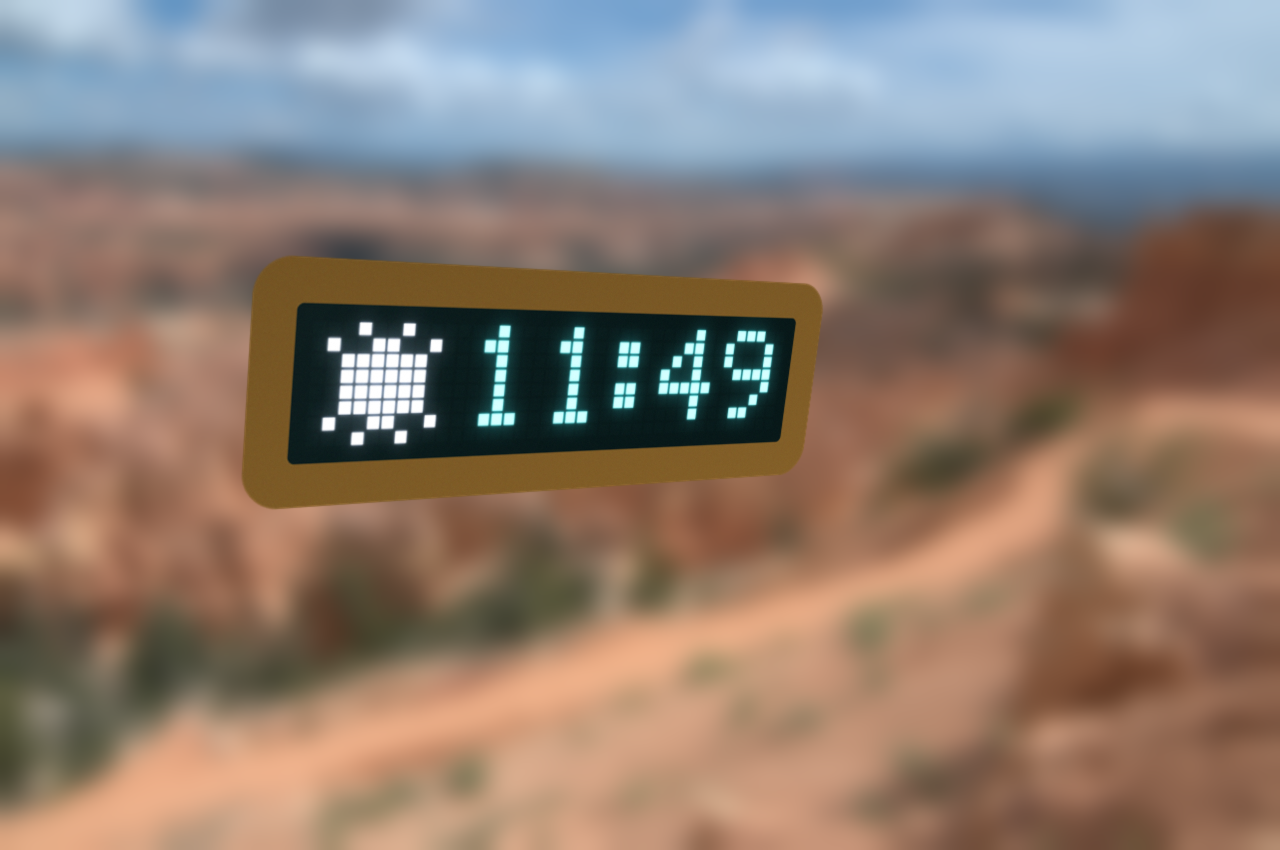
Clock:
11:49
